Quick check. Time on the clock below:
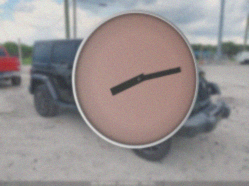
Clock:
8:13
